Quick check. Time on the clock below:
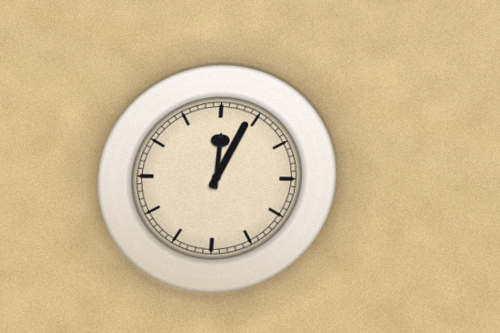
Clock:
12:04
